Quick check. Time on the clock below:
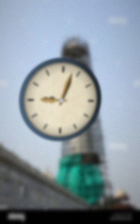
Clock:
9:03
